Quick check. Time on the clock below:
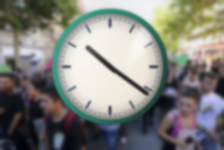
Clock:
10:21
